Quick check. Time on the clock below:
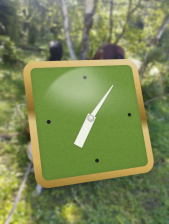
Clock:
7:07
